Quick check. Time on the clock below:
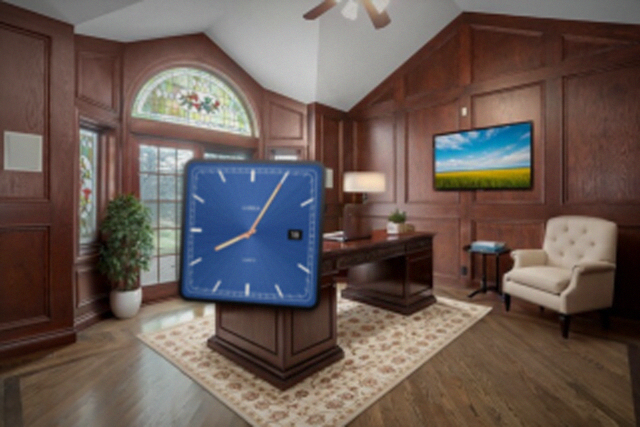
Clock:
8:05
